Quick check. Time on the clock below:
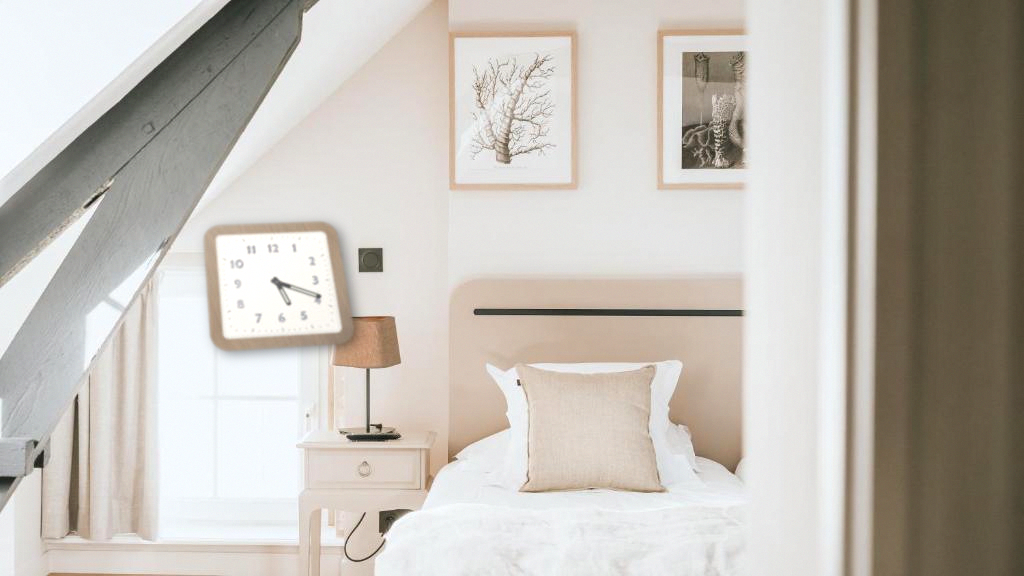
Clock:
5:19
